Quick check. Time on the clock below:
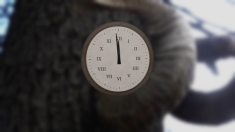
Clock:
11:59
